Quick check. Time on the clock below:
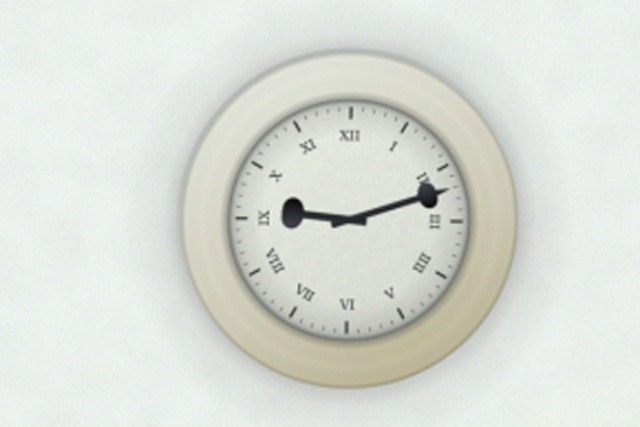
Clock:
9:12
